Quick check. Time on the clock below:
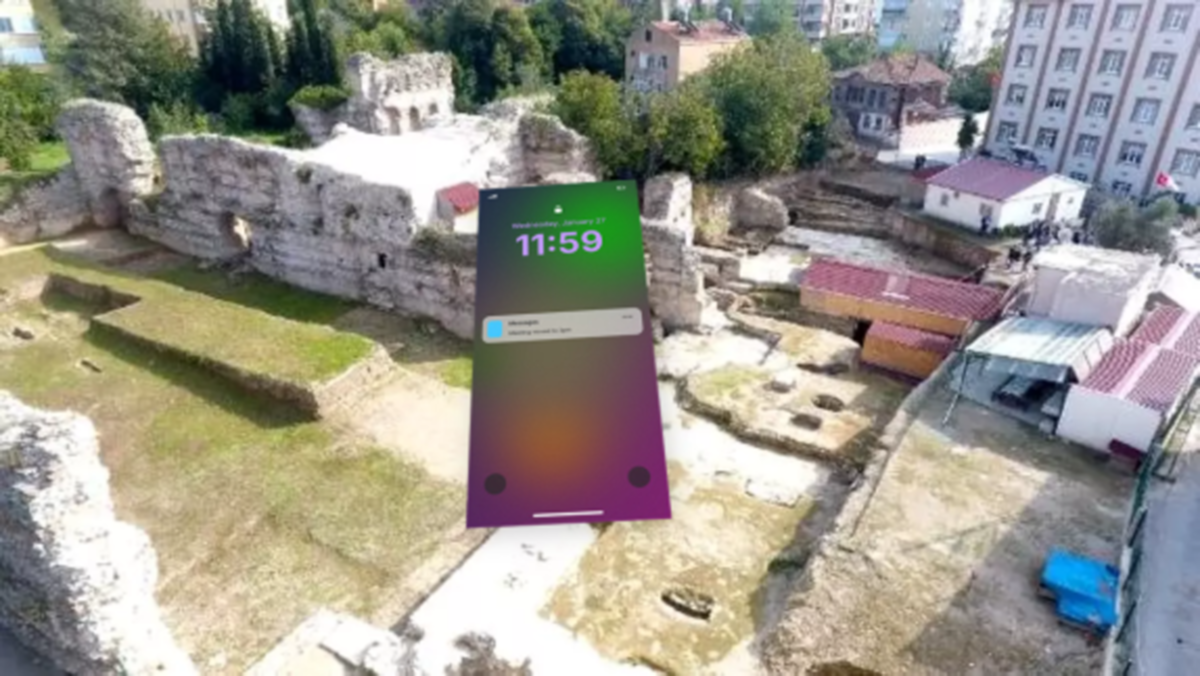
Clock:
11:59
